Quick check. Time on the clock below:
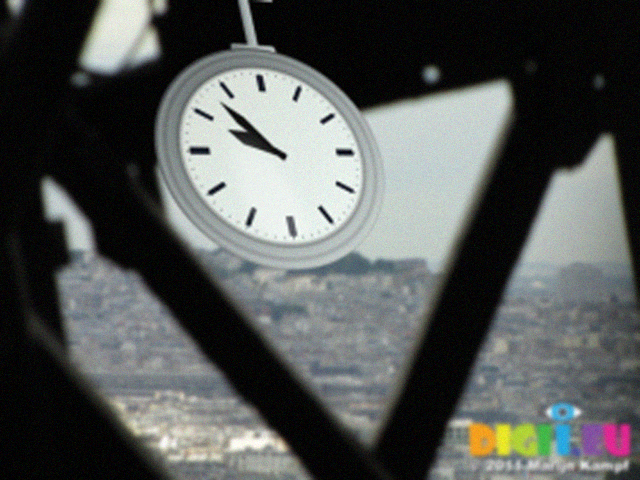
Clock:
9:53
